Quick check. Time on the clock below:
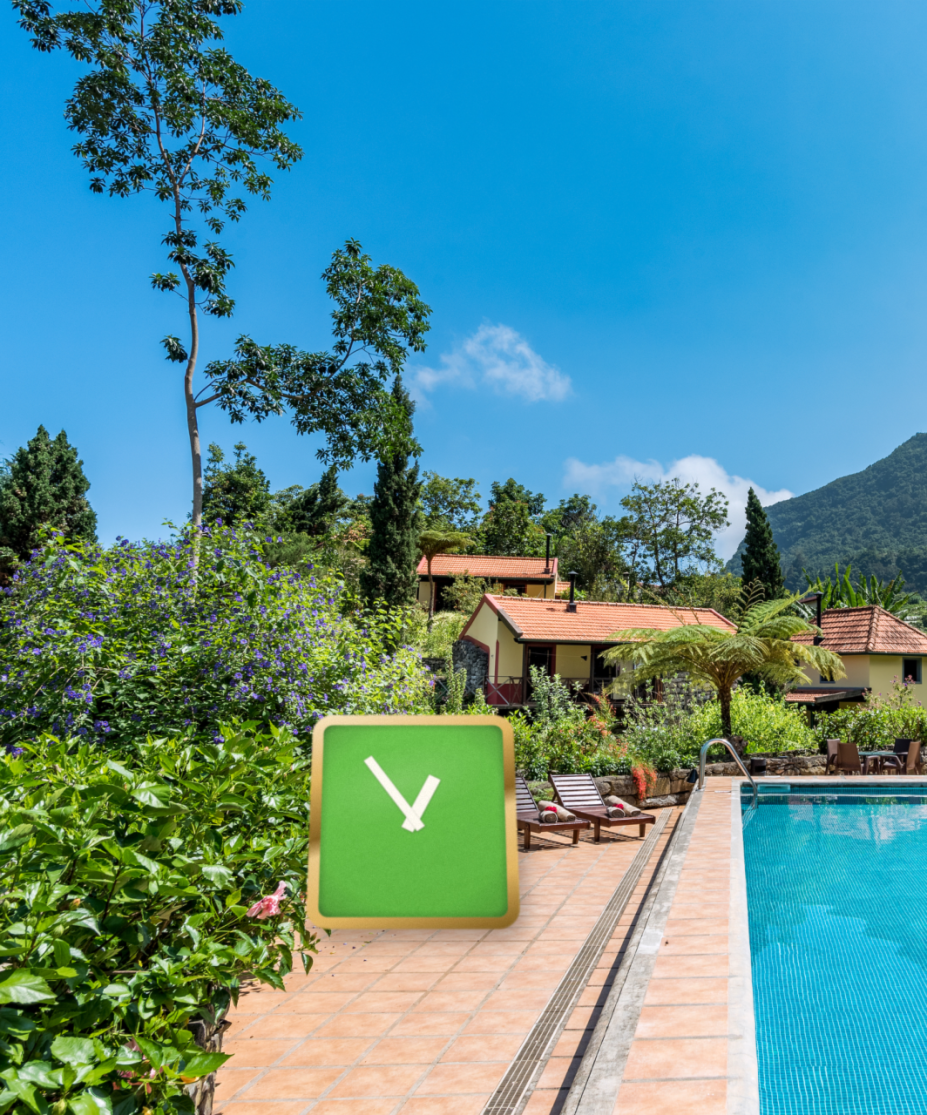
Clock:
12:54
